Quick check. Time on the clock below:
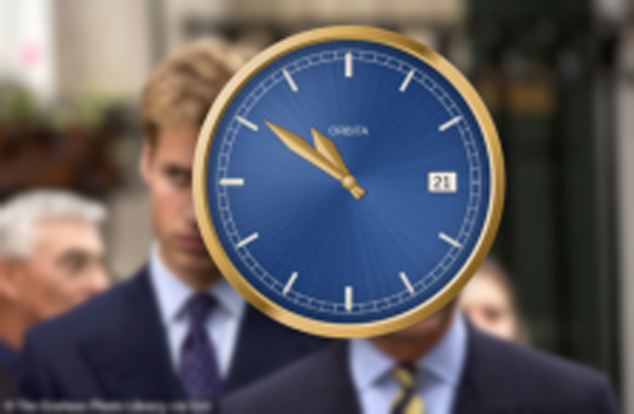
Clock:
10:51
